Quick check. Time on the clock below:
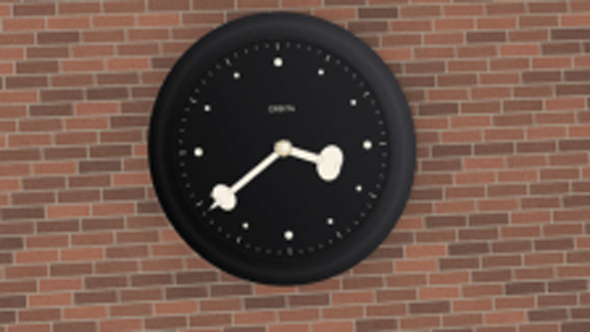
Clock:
3:39
